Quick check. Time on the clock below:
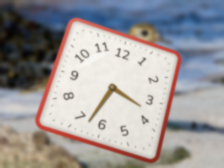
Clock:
3:33
